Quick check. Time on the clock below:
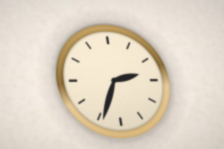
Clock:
2:34
